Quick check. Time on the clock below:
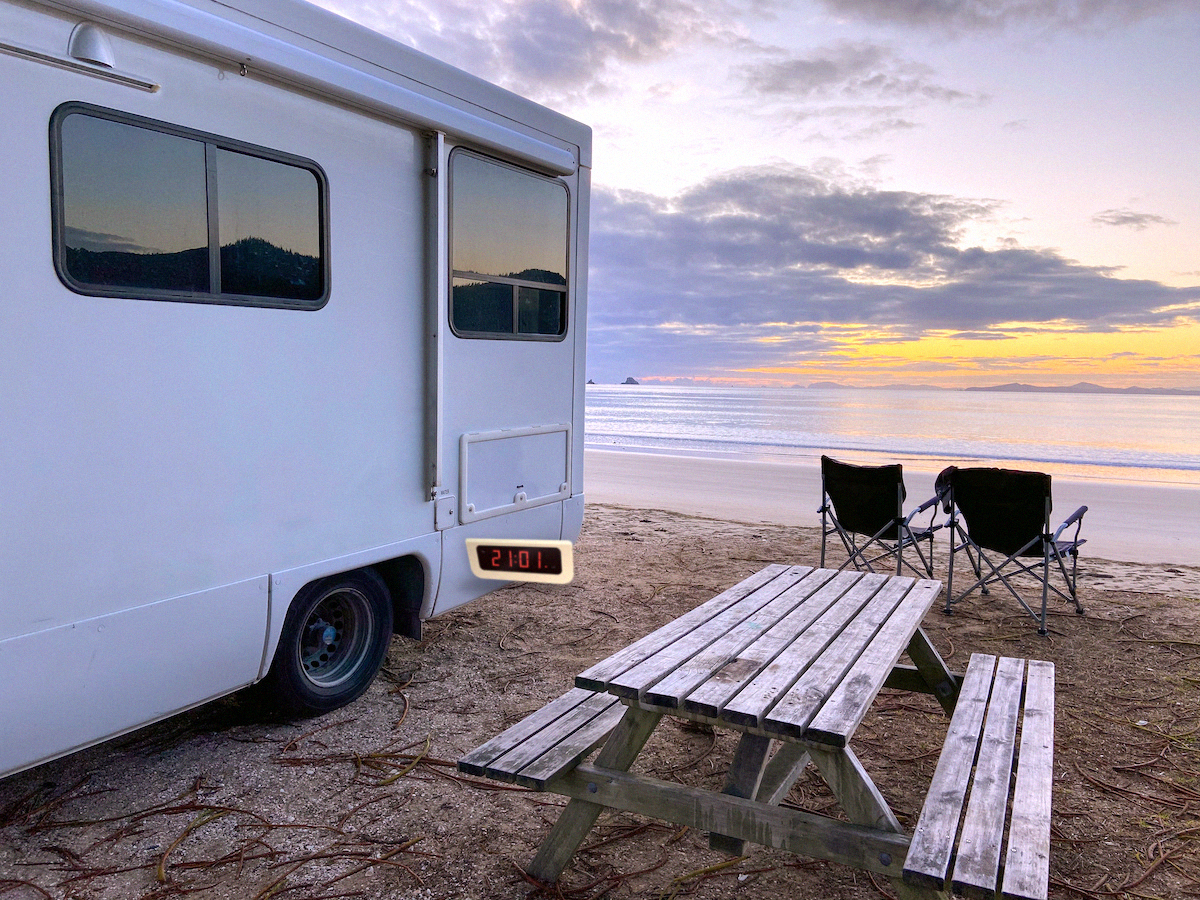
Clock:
21:01
